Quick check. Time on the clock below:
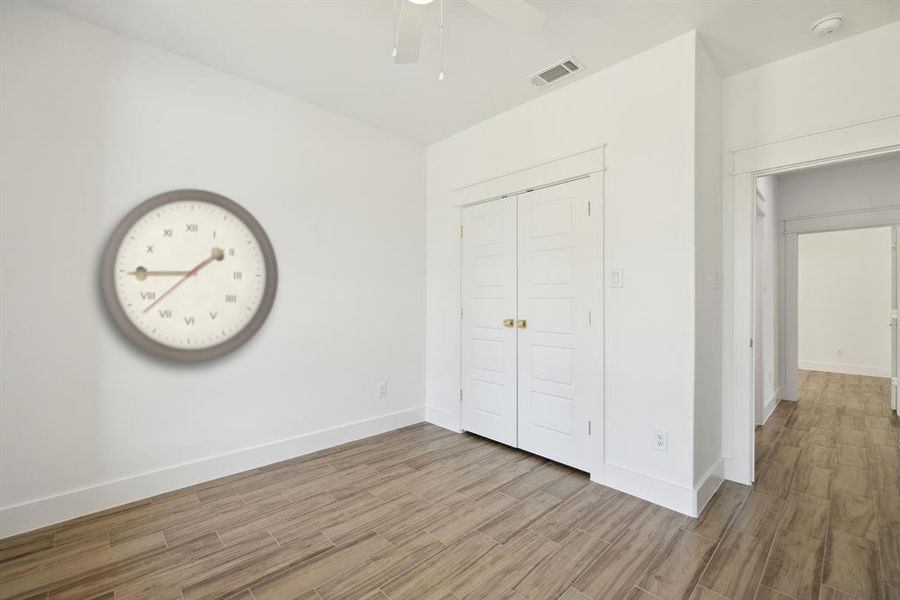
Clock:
1:44:38
